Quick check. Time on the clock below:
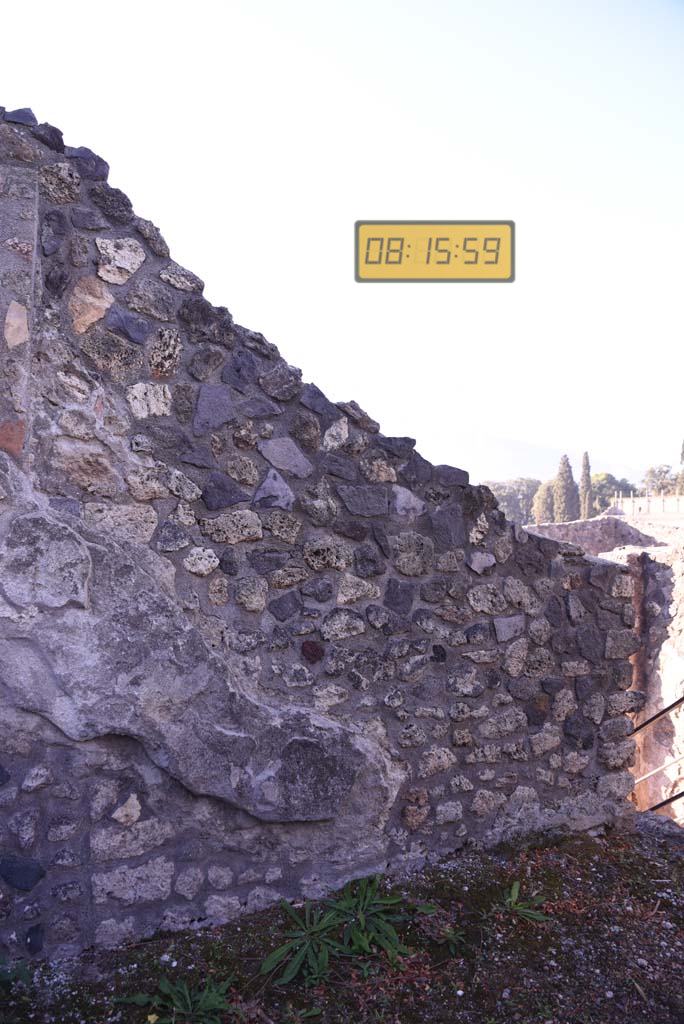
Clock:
8:15:59
